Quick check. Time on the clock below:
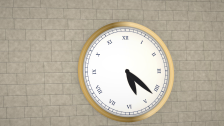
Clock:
5:22
